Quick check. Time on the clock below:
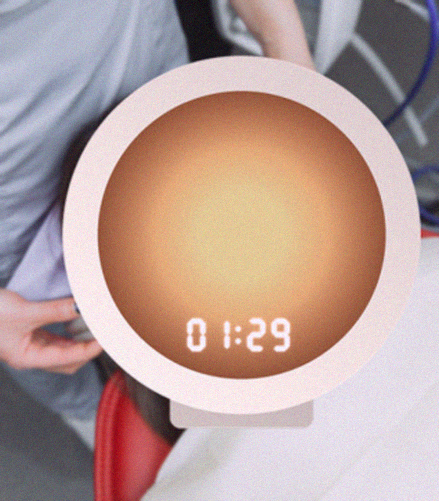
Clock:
1:29
